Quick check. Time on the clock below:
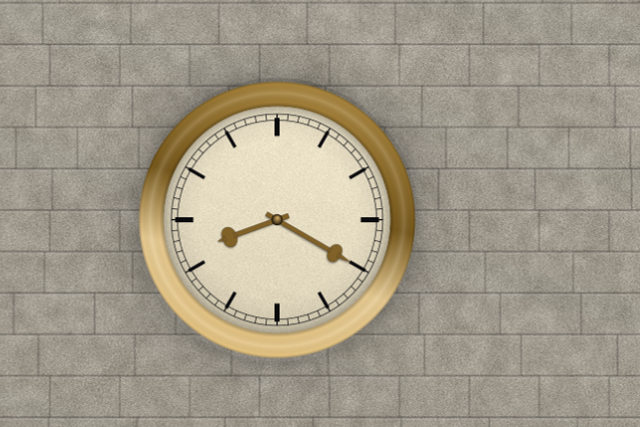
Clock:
8:20
